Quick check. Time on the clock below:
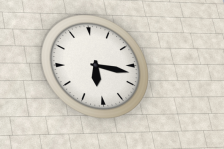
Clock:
6:17
